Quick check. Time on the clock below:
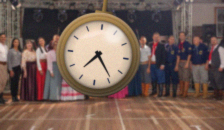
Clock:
7:24
